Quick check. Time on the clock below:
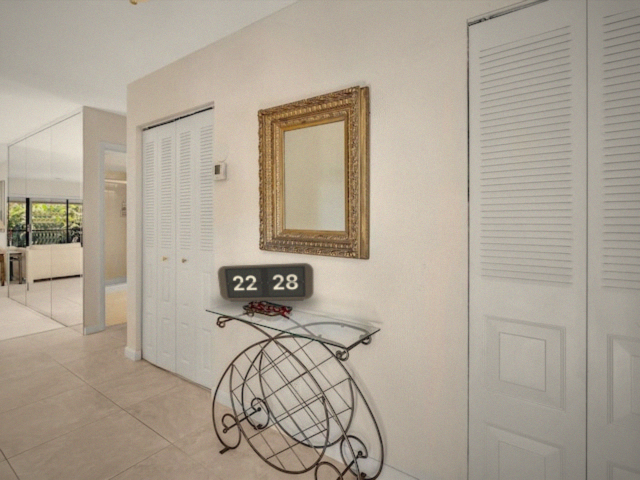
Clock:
22:28
